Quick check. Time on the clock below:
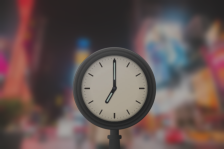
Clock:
7:00
